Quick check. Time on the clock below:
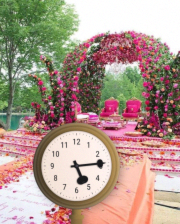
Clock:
5:14
